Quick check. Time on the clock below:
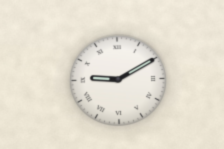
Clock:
9:10
